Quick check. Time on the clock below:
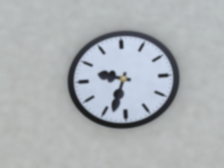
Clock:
9:33
